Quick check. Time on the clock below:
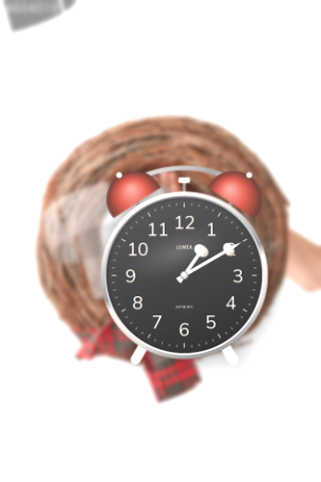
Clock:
1:10
